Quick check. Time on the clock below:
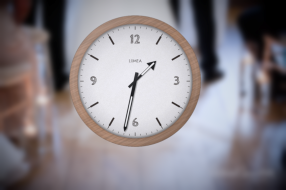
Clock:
1:32
